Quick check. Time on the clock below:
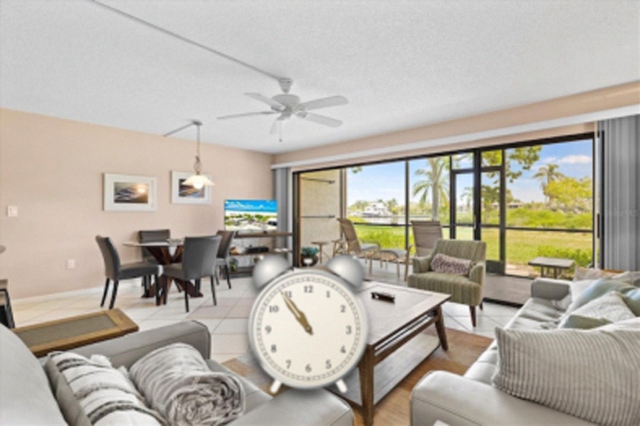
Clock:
10:54
